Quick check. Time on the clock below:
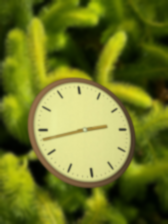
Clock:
2:43
